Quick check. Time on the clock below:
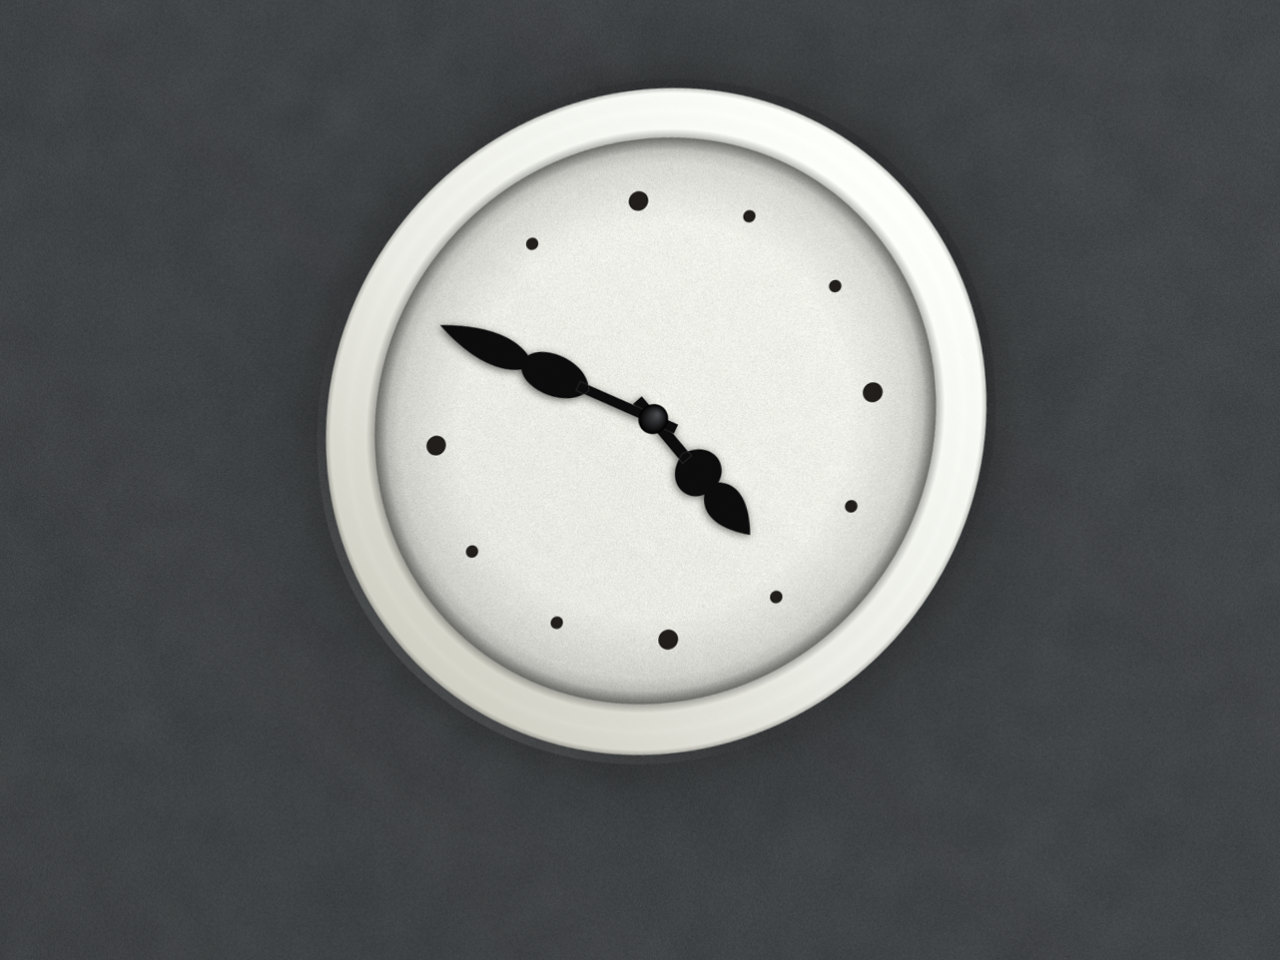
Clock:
4:50
